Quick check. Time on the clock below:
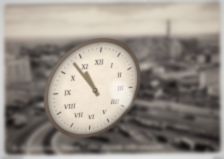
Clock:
10:53
